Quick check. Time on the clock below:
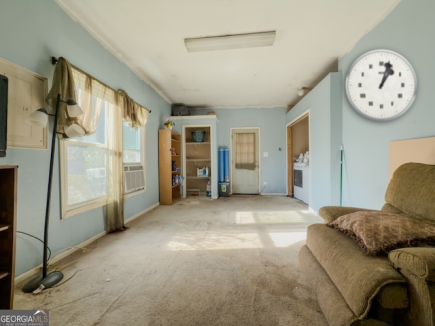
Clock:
1:03
